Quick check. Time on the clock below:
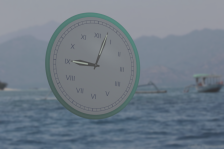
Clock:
9:03
